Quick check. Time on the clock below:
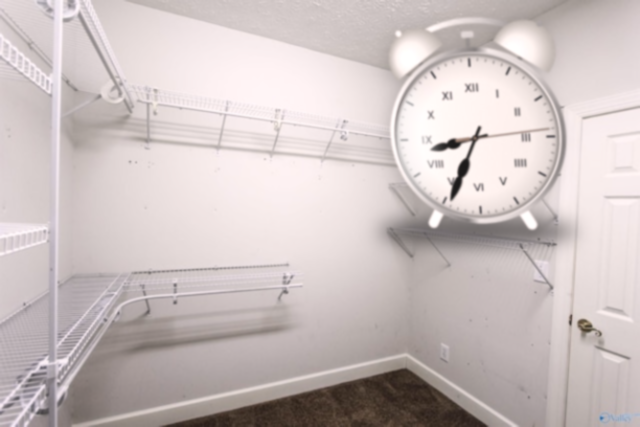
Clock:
8:34:14
